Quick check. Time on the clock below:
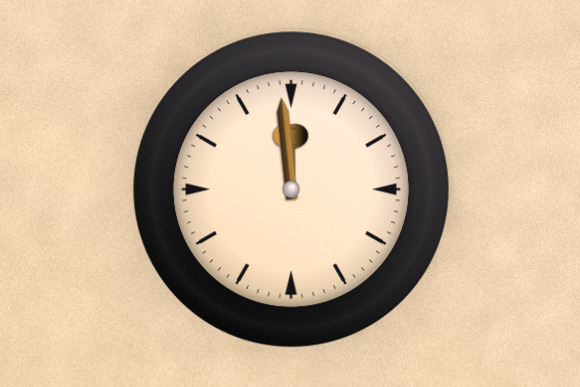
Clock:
11:59
